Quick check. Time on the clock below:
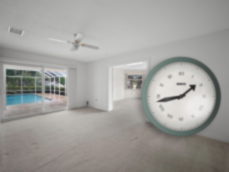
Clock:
1:43
